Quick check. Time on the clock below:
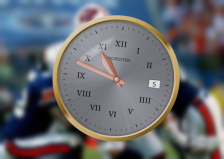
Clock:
10:48
